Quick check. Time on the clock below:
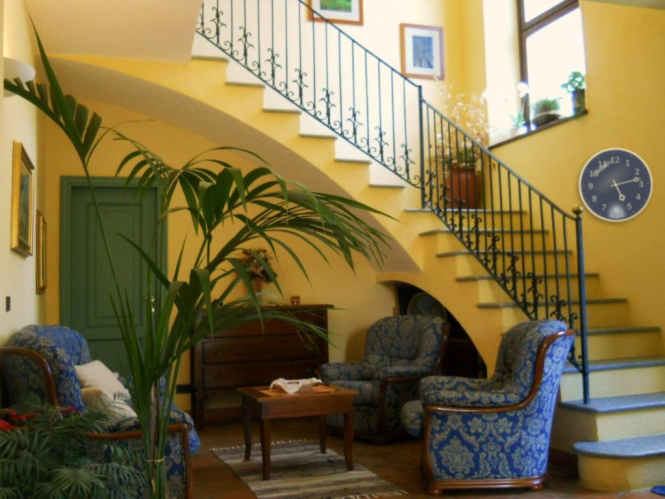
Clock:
5:13
